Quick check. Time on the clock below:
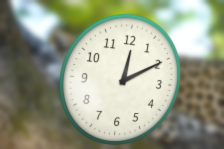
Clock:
12:10
